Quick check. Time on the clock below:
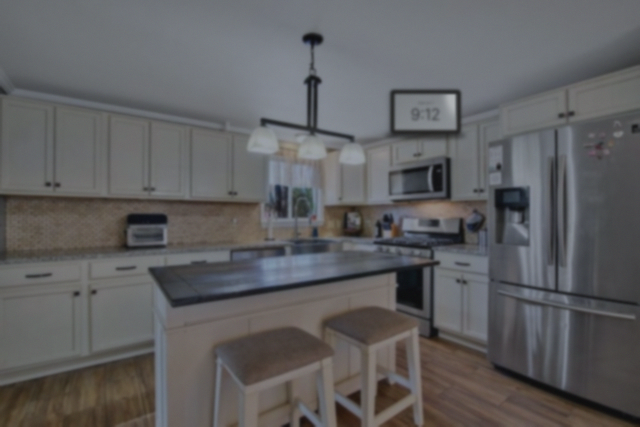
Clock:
9:12
